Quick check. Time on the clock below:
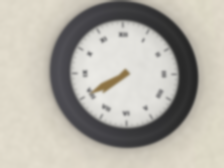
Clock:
7:40
